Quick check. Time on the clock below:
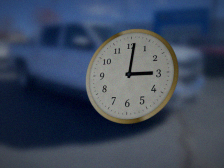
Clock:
3:01
